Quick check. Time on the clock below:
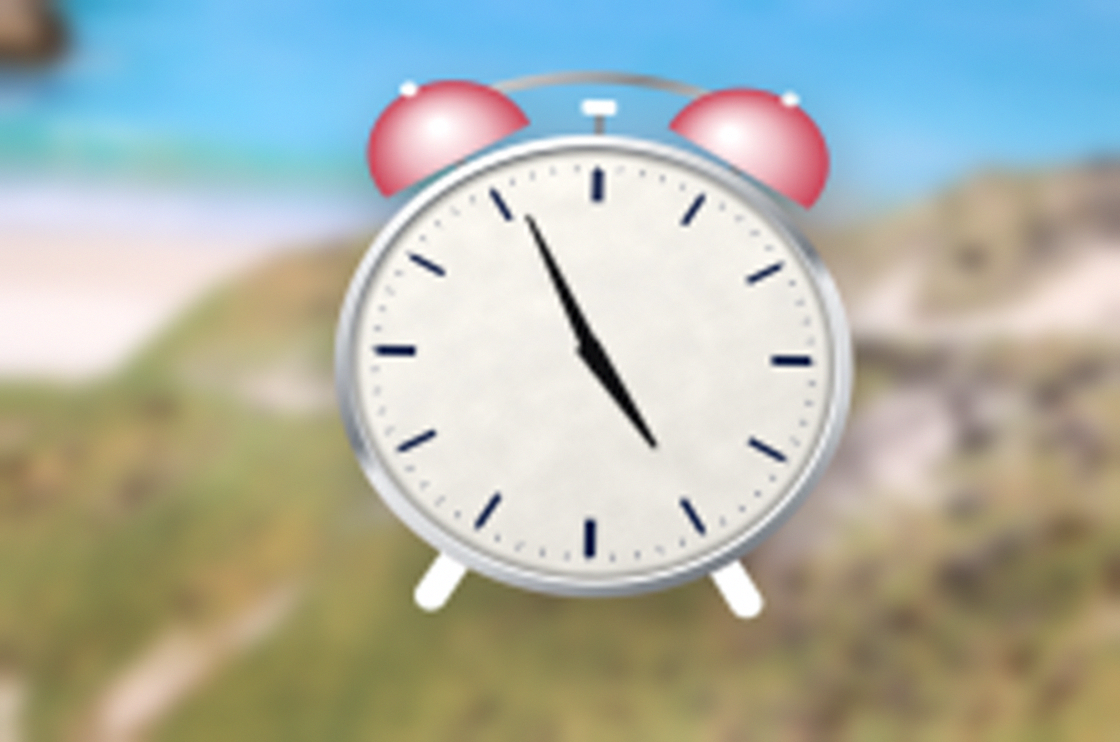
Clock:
4:56
